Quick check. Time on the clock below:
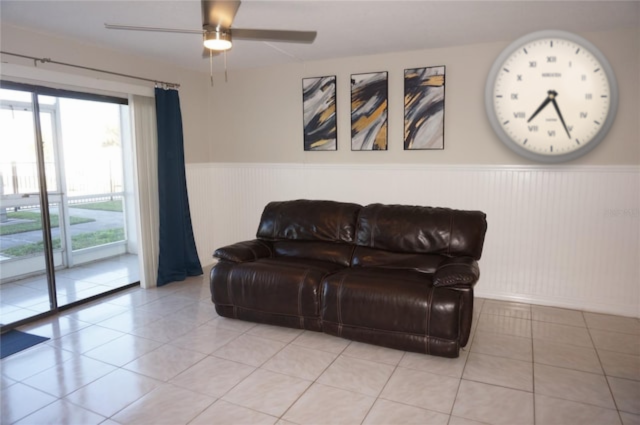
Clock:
7:26
